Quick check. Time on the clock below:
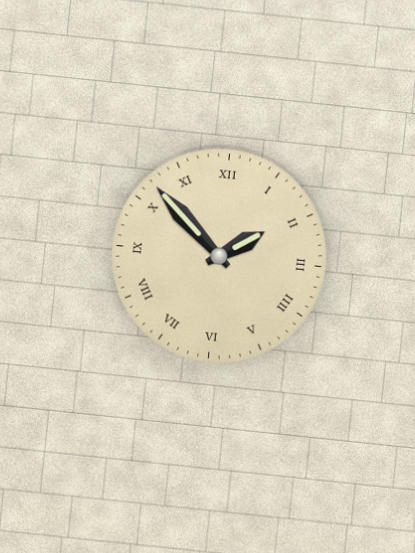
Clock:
1:52
